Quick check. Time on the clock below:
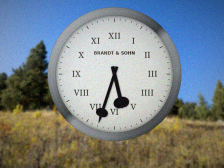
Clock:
5:33
